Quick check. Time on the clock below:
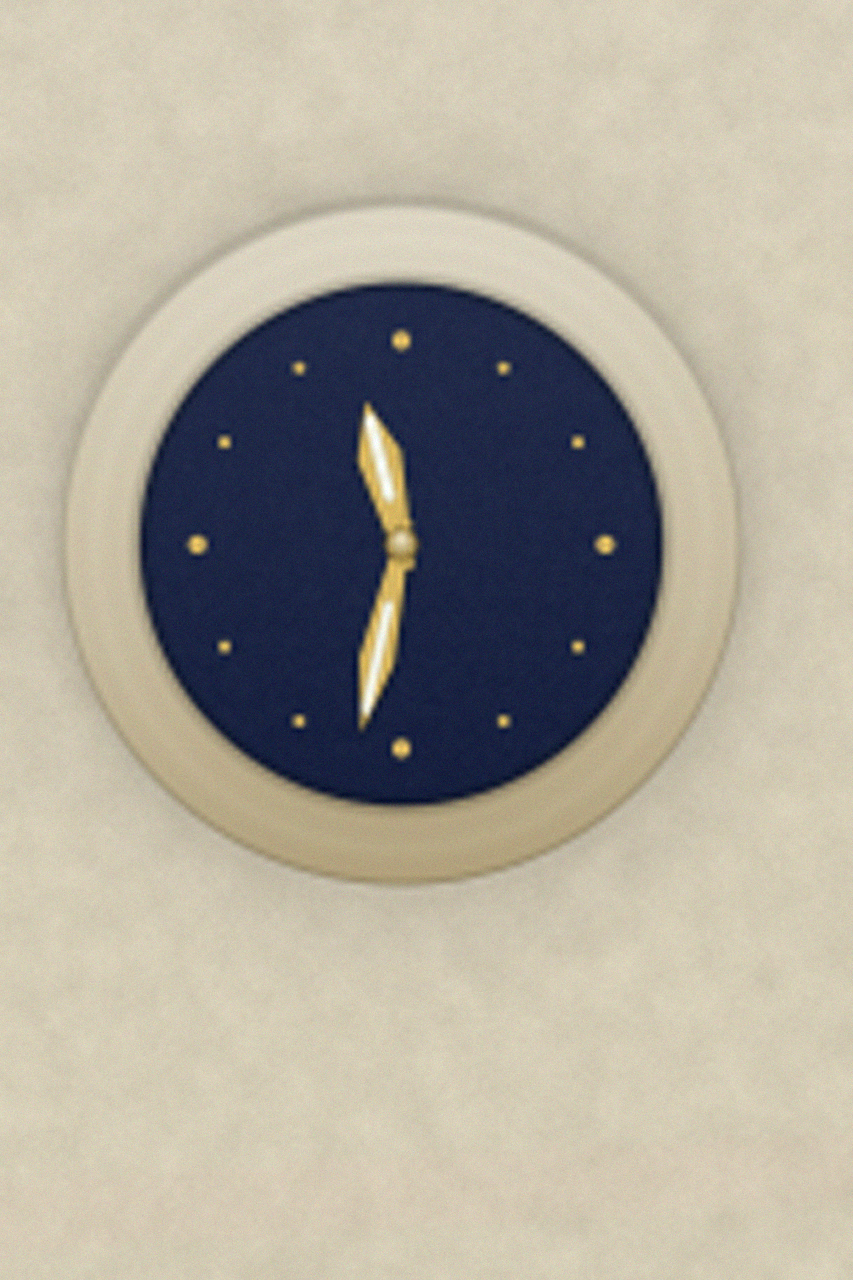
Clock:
11:32
